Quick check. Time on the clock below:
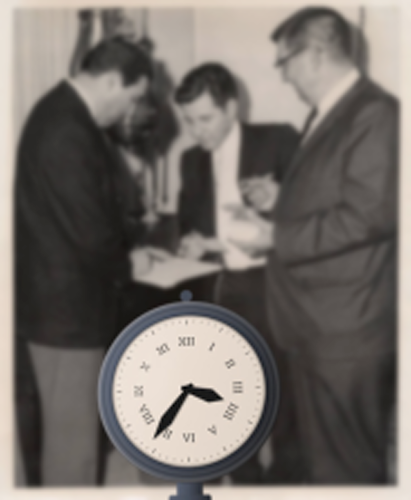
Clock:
3:36
